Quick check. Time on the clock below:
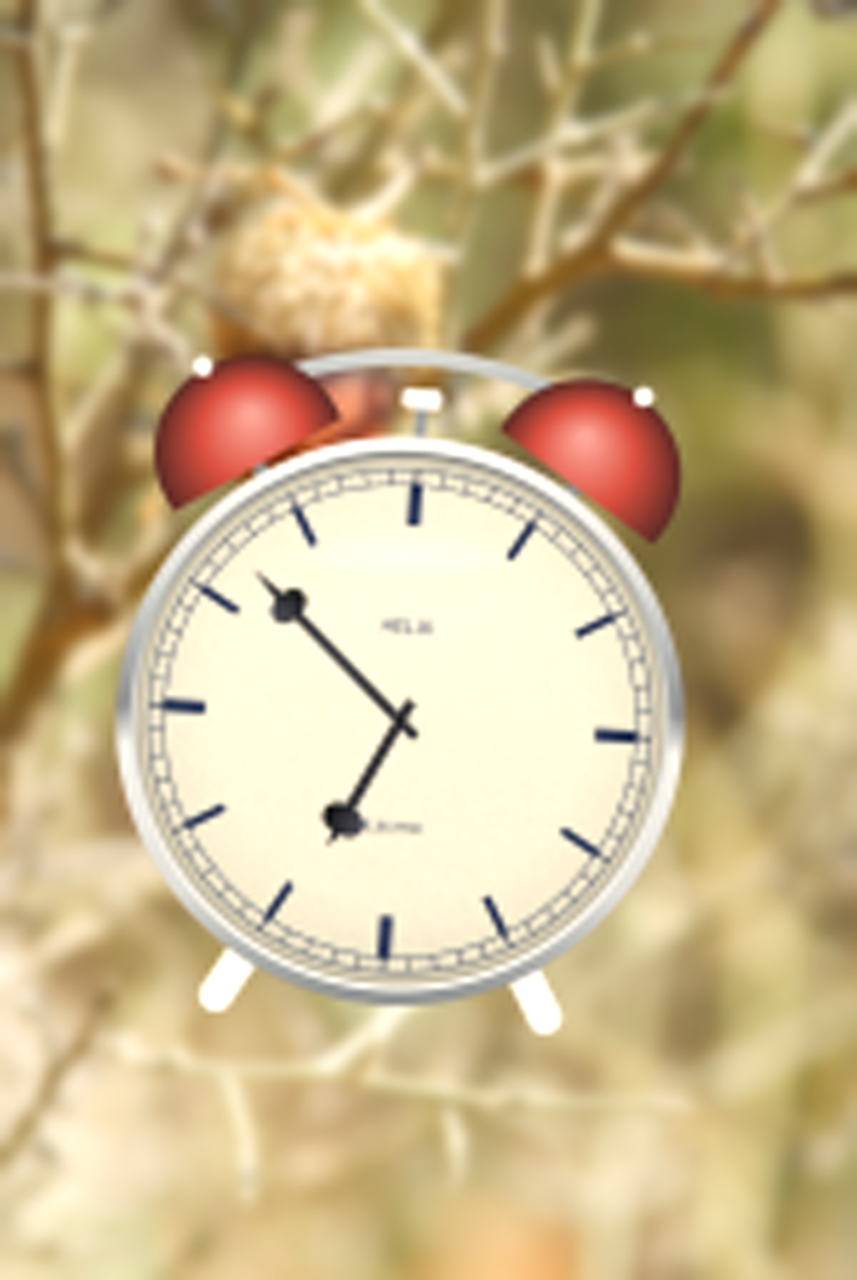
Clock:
6:52
